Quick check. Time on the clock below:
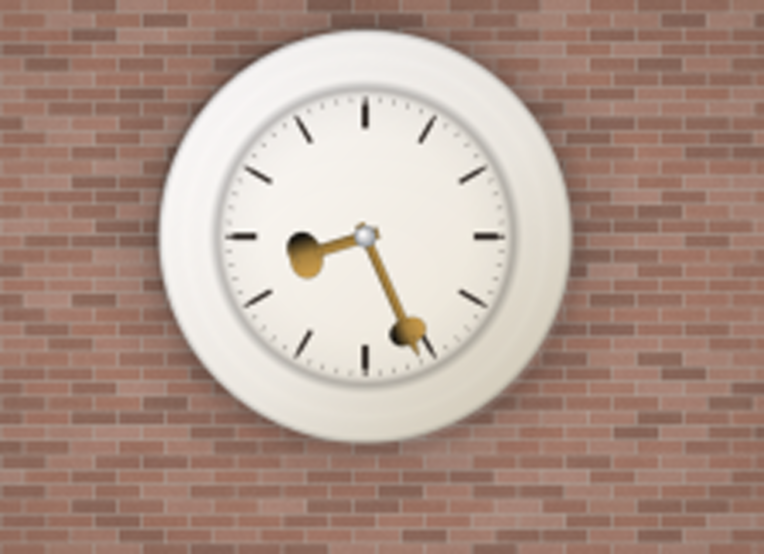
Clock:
8:26
